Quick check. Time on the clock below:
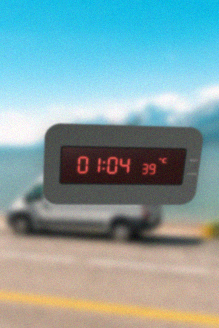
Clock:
1:04
